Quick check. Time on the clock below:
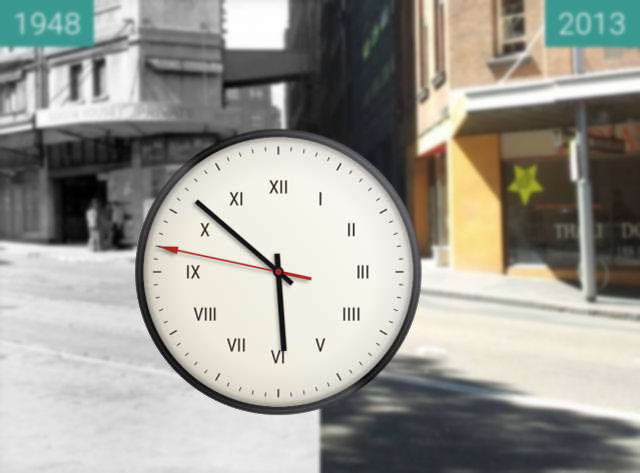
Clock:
5:51:47
